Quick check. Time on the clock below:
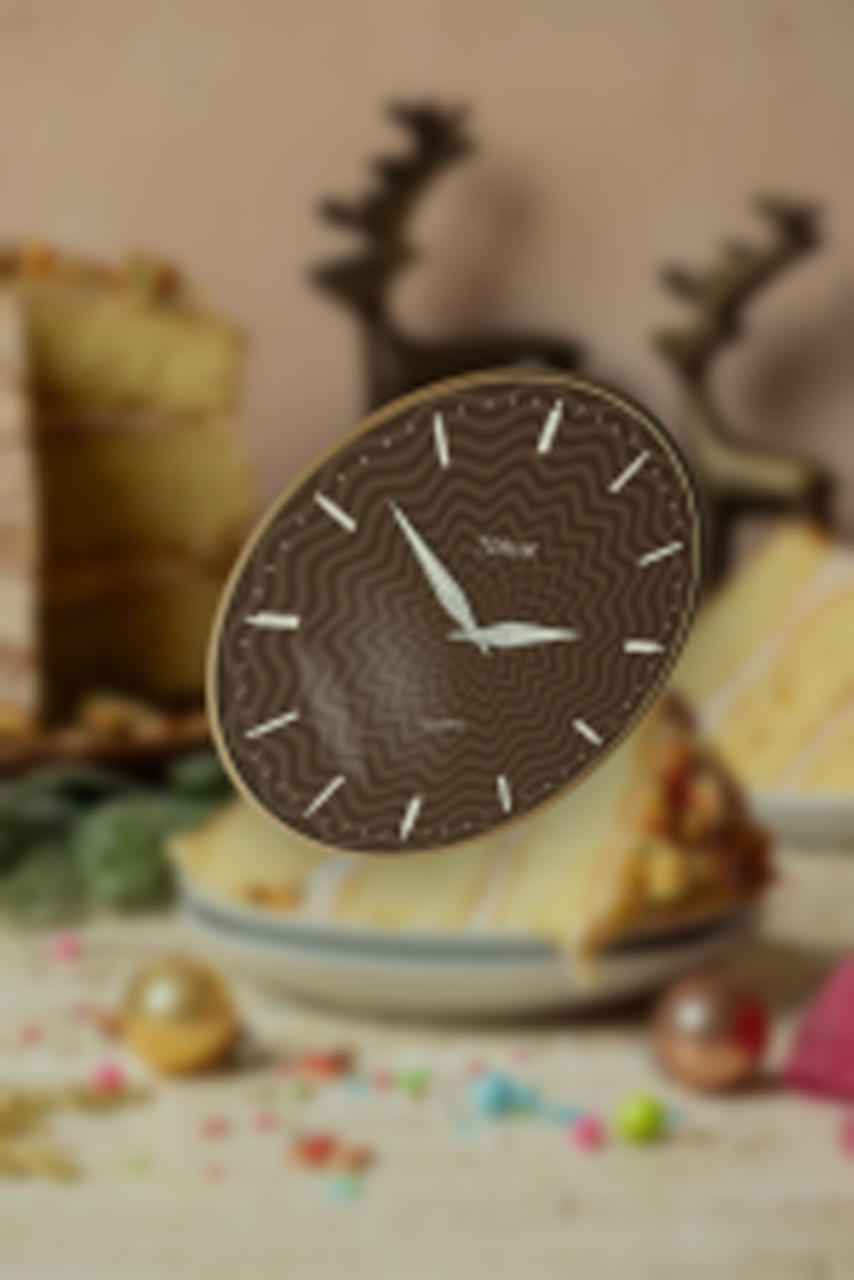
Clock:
2:52
